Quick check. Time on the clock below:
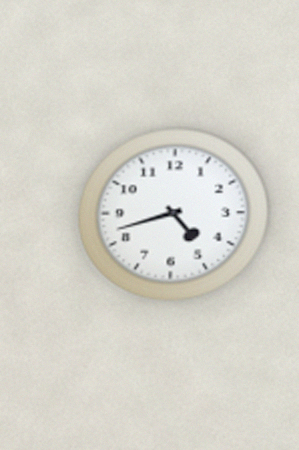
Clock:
4:42
